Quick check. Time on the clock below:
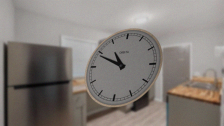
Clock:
10:49
